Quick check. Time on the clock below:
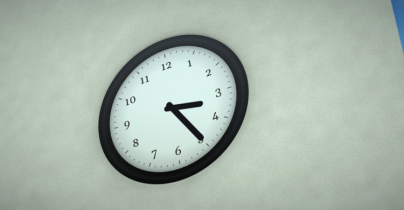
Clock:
3:25
